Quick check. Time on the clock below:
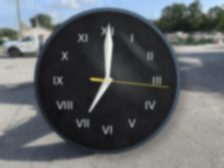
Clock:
7:00:16
